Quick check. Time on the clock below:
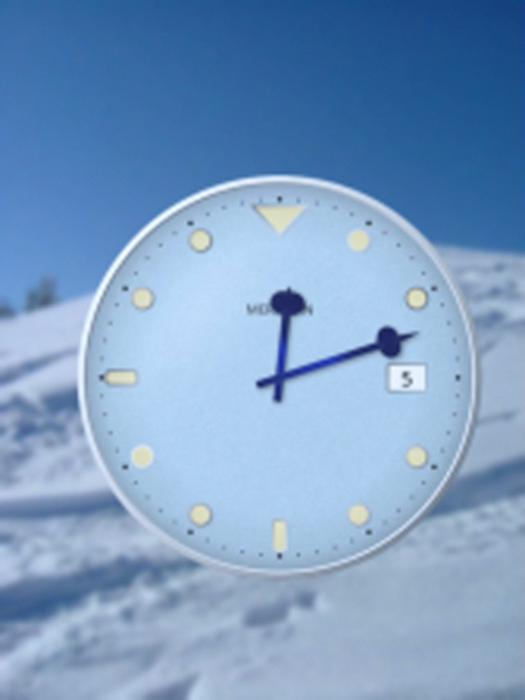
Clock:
12:12
